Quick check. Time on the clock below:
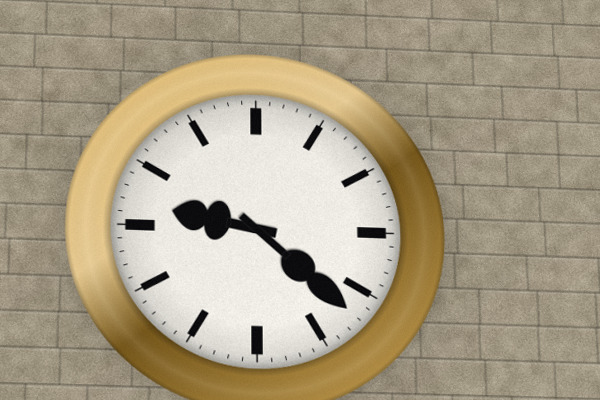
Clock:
9:22
